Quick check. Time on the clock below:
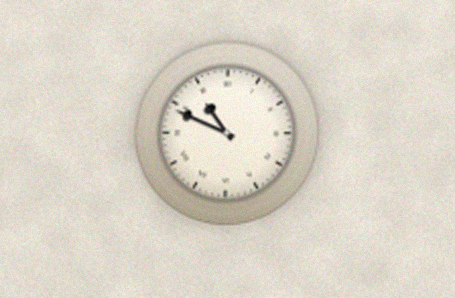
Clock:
10:49
